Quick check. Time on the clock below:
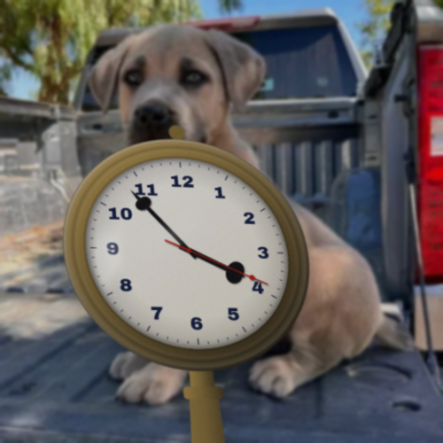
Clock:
3:53:19
